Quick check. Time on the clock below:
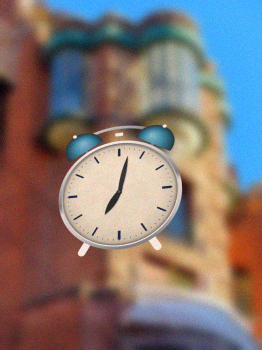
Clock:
7:02
